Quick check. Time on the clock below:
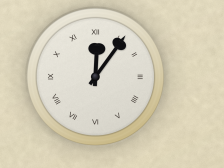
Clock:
12:06
